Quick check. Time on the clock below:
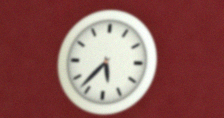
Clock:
5:37
